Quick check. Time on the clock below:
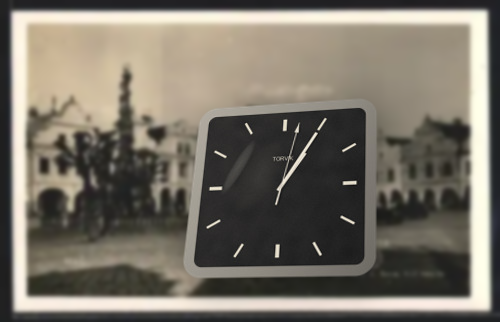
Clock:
1:05:02
